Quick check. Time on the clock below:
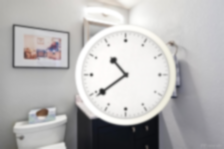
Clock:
10:39
